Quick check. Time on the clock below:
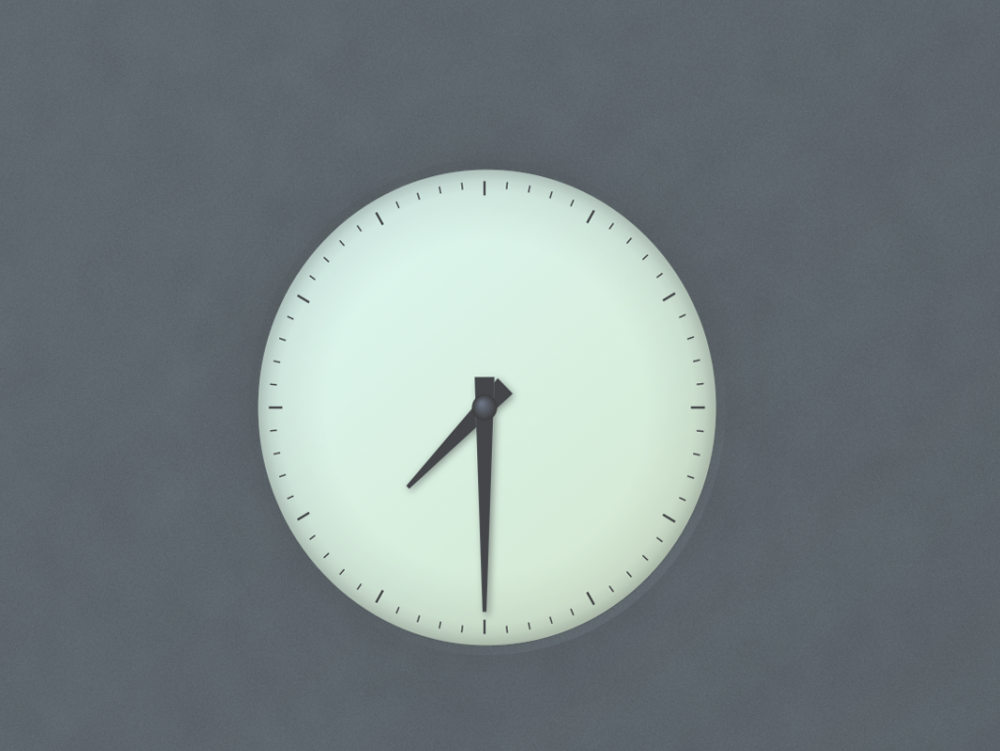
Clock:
7:30
